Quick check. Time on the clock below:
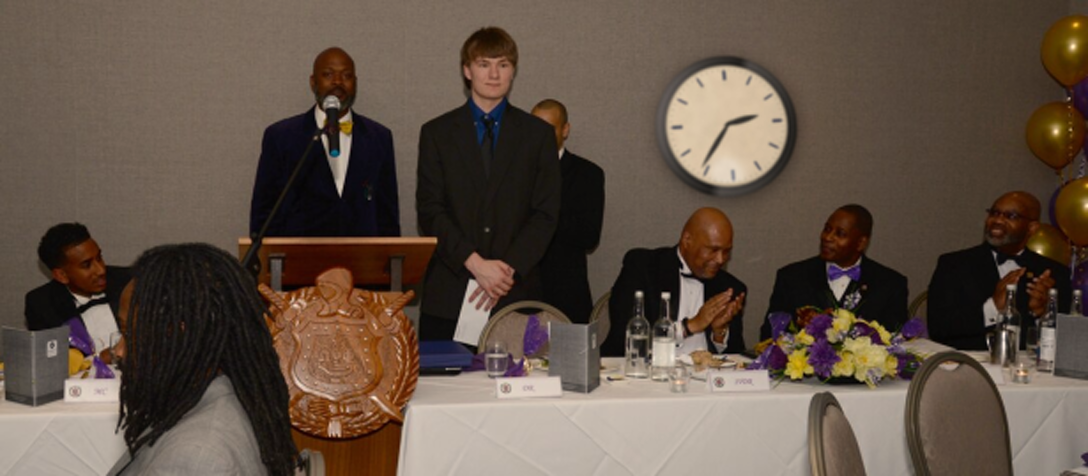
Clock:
2:36
